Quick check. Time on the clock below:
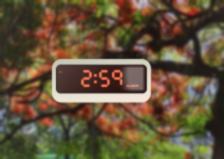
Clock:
2:59
